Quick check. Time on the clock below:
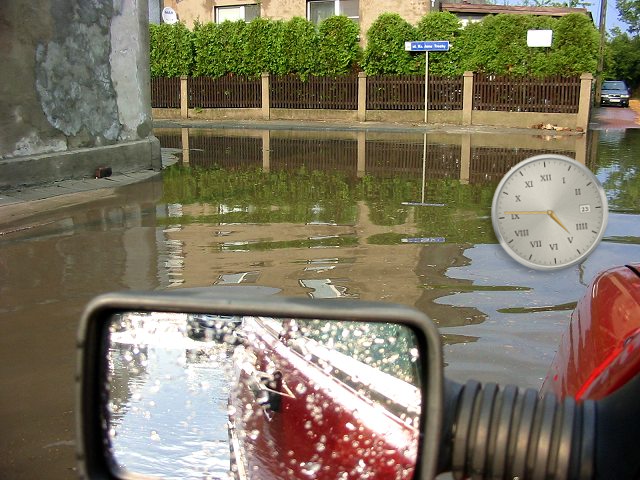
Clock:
4:46
